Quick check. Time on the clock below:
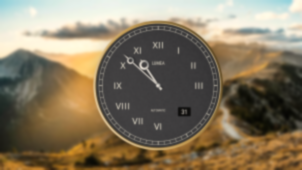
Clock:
10:52
